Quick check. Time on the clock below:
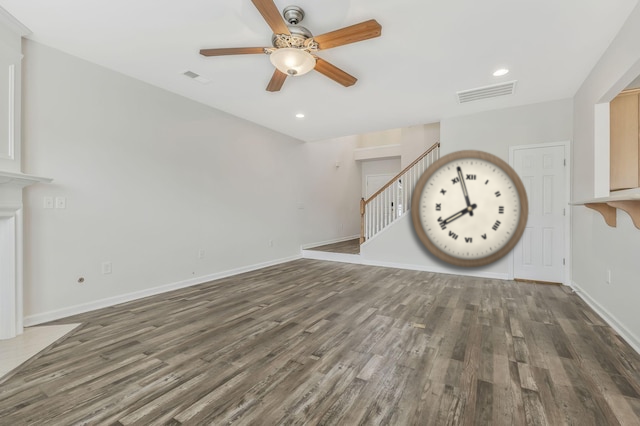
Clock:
7:57
